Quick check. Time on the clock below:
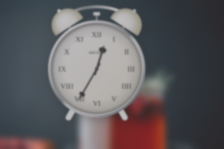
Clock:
12:35
